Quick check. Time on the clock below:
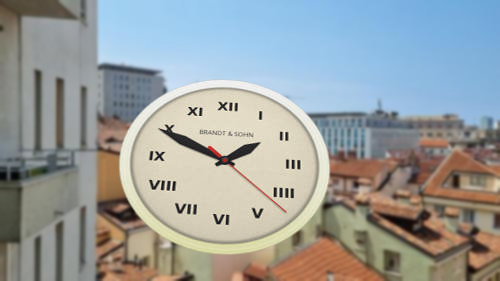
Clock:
1:49:22
